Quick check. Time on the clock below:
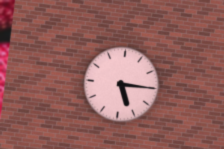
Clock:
5:15
